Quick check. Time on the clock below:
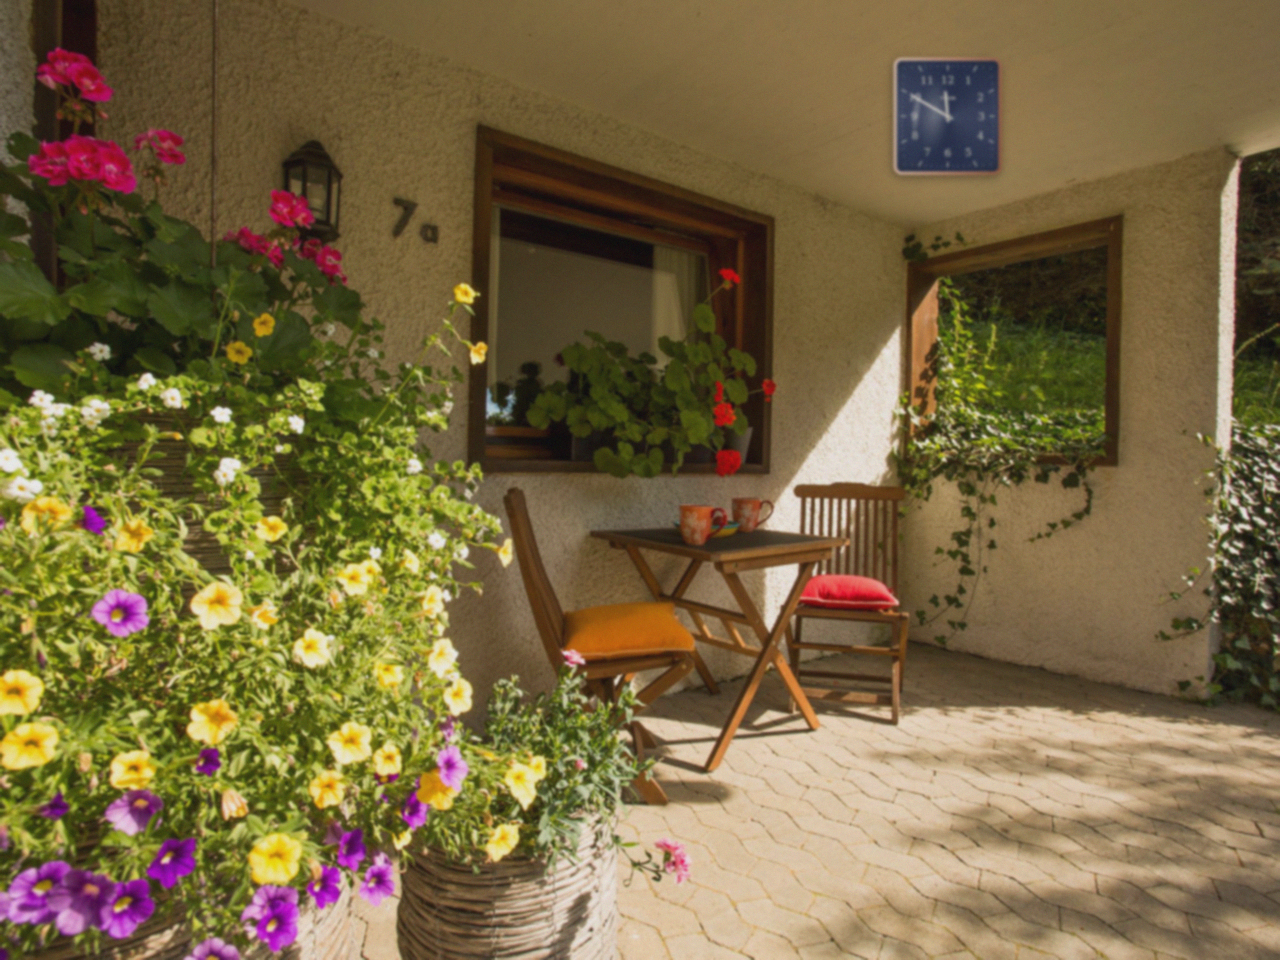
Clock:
11:50
